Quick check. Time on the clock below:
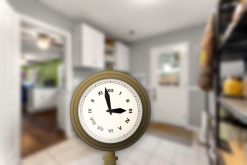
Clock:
2:58
